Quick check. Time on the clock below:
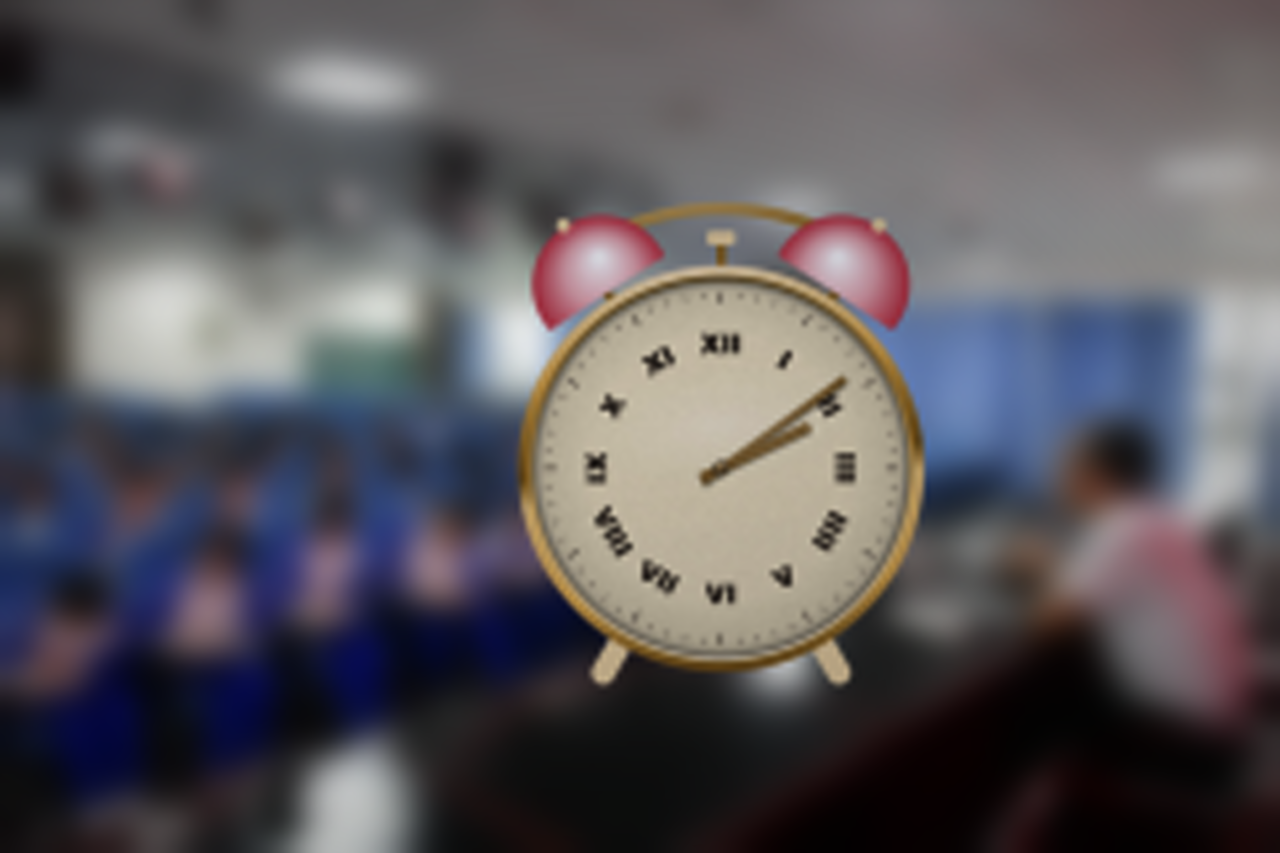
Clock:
2:09
